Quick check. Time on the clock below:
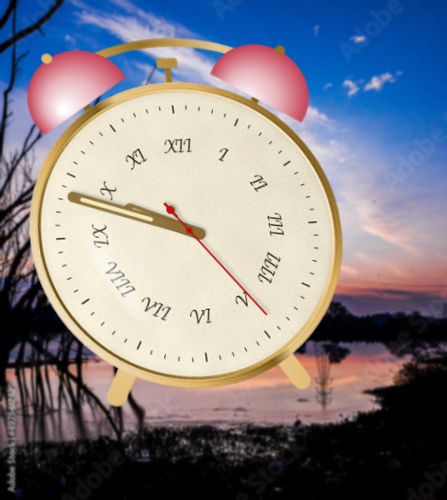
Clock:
9:48:24
